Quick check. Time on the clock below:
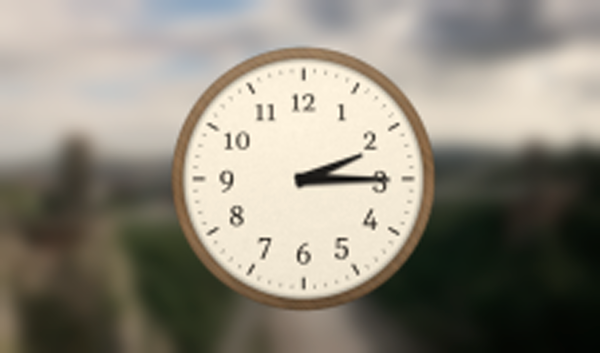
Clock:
2:15
